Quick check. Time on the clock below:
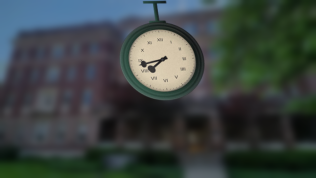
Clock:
7:43
